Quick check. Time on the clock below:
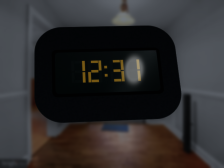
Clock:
12:31
